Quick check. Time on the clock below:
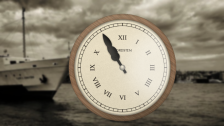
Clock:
10:55
